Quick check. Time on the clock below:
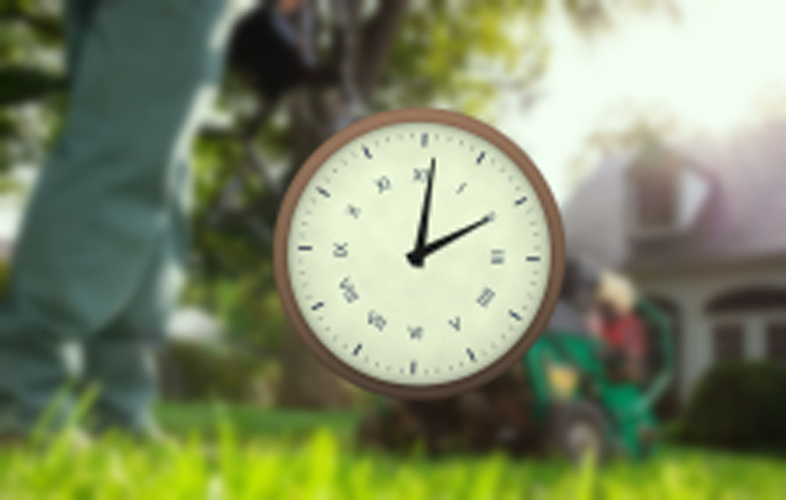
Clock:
2:01
